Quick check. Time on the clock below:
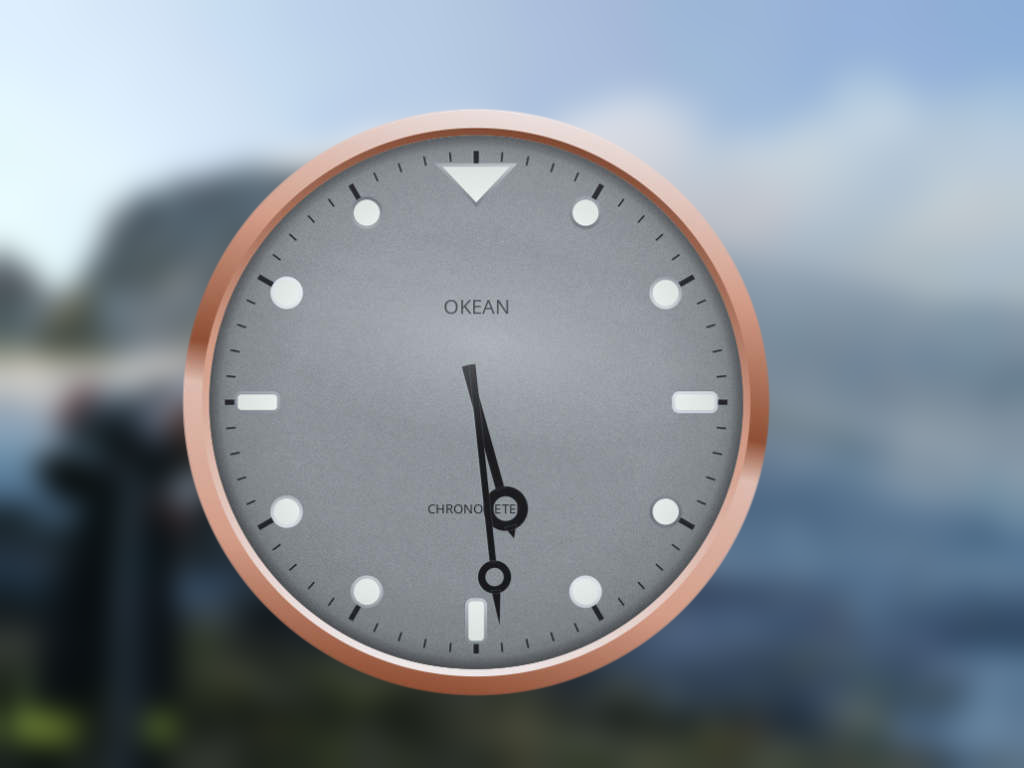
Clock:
5:29
